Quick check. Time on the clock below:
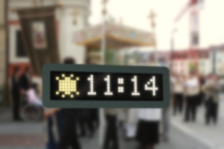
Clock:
11:14
